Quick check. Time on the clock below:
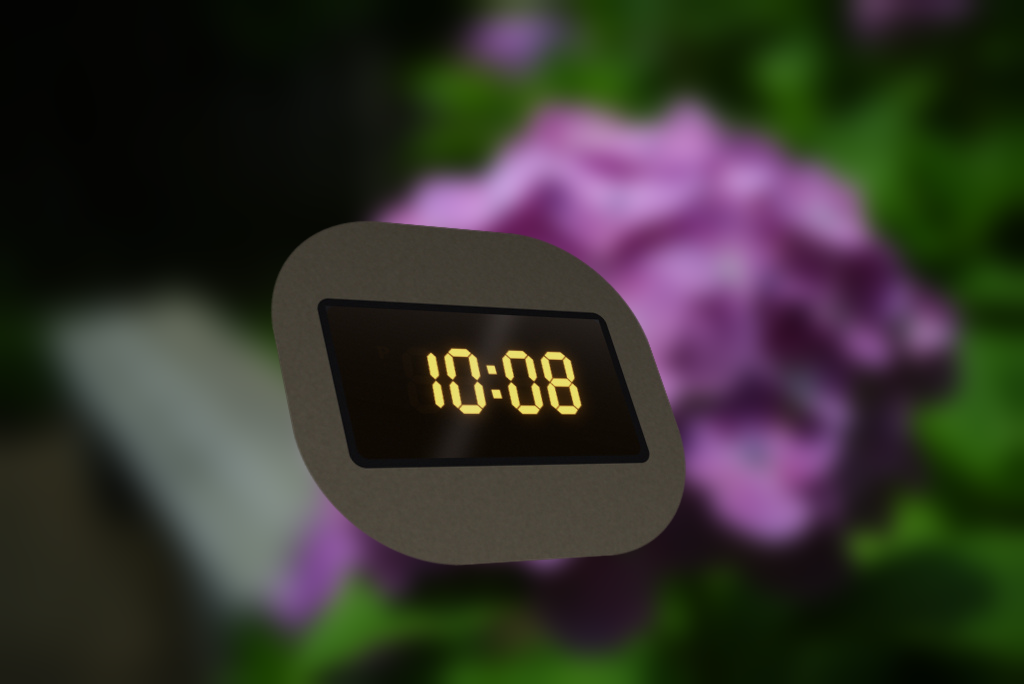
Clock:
10:08
